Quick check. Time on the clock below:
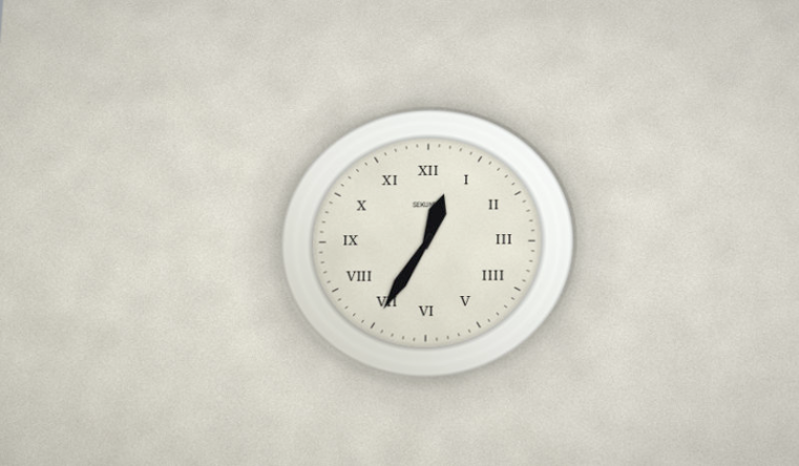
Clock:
12:35
